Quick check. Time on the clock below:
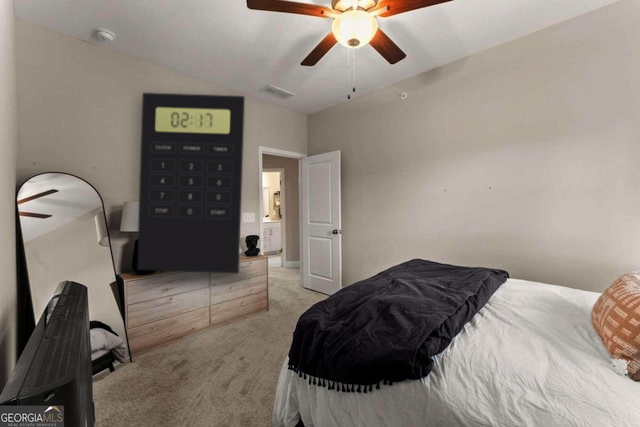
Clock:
2:17
